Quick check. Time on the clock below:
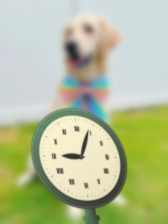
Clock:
9:04
